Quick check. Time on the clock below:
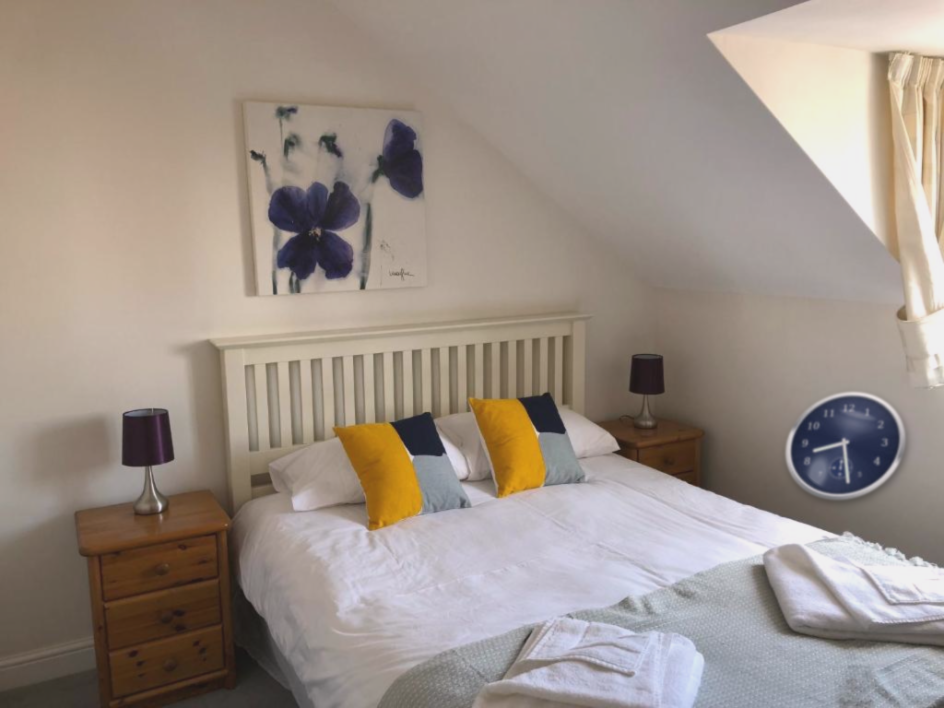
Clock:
8:28
